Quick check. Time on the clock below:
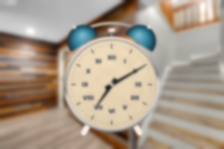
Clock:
7:10
